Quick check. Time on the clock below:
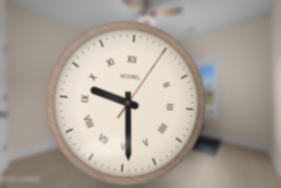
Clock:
9:29:05
